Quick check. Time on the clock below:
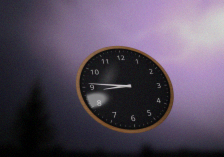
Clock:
8:46
